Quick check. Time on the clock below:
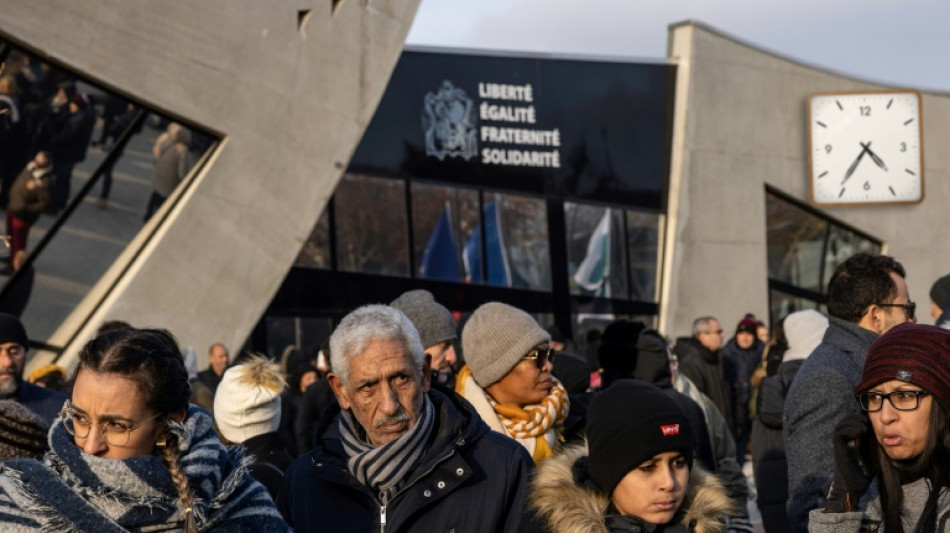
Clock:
4:36
